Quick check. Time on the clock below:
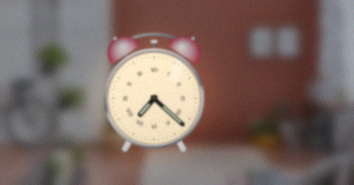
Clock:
7:22
